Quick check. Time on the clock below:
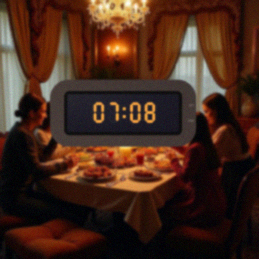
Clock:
7:08
